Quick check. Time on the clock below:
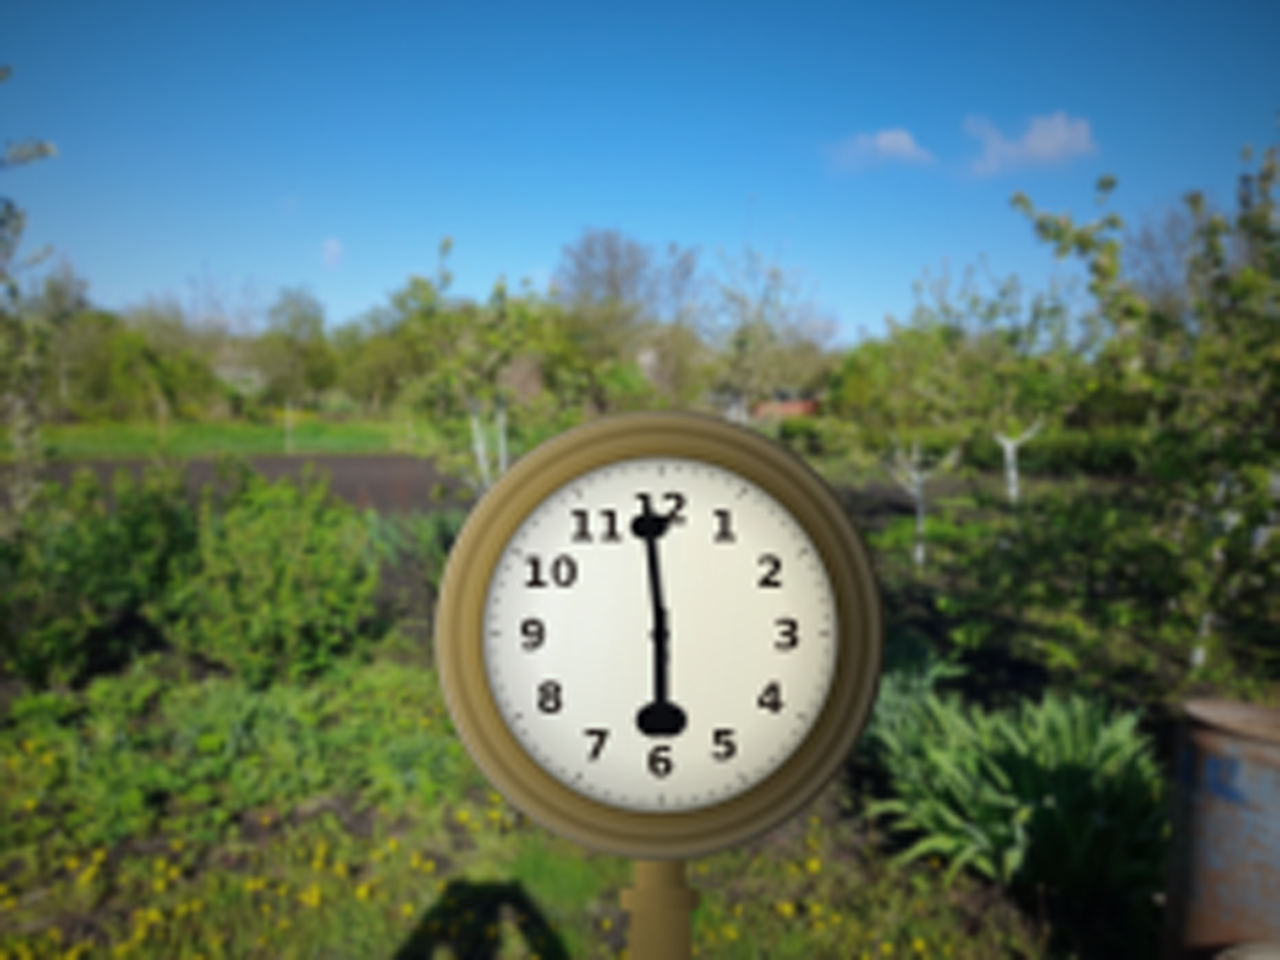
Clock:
5:59
